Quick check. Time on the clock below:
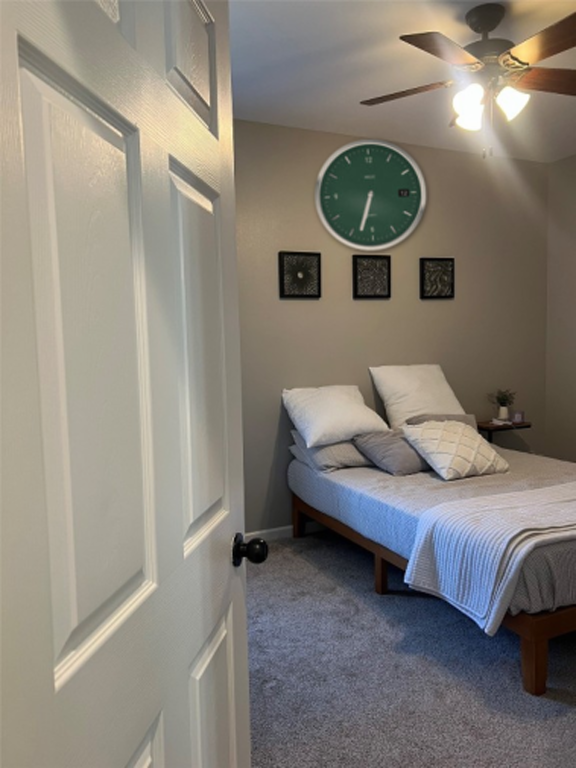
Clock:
6:33
